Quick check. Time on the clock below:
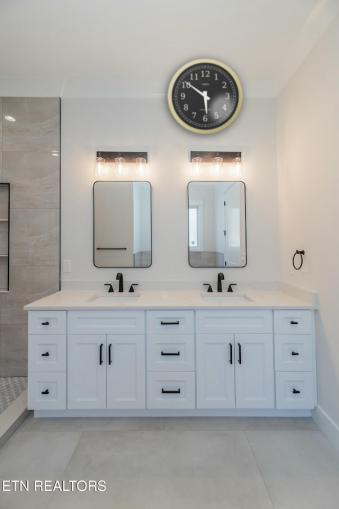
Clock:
5:51
